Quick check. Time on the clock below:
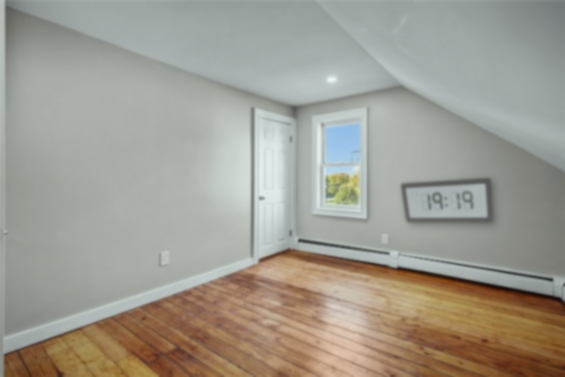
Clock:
19:19
